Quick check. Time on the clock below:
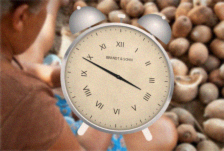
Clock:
3:49
